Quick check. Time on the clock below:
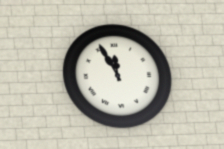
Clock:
11:56
